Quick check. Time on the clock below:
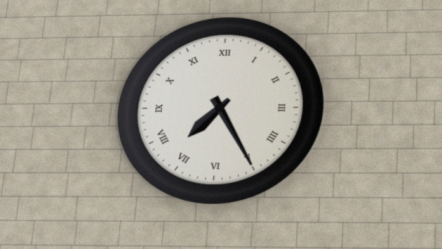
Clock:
7:25
